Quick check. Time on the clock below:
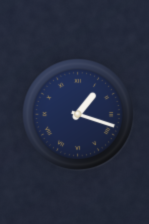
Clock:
1:18
